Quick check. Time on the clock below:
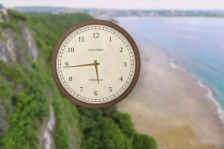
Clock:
5:44
